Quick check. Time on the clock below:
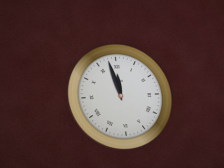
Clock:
11:58
